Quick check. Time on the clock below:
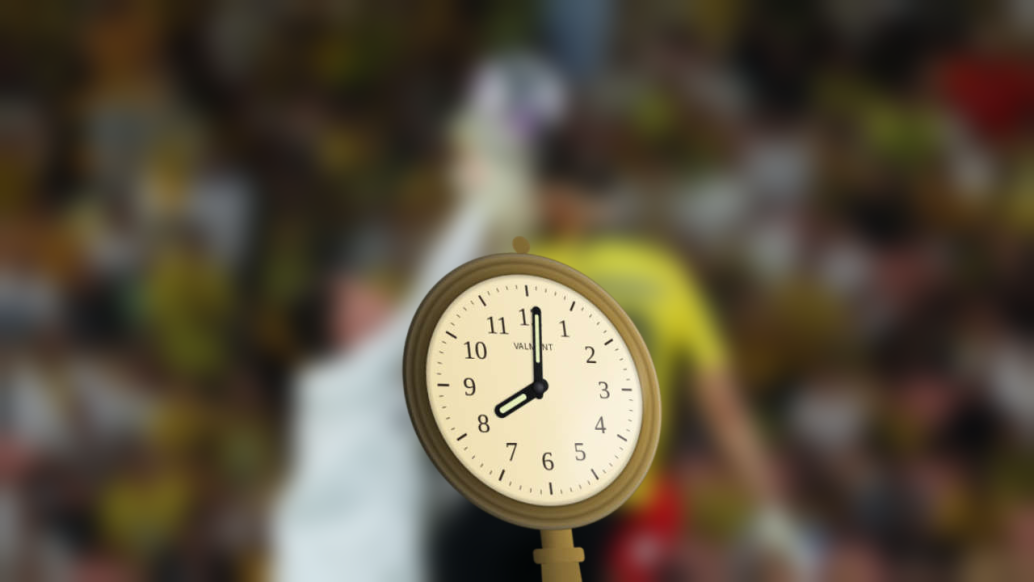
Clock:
8:01
